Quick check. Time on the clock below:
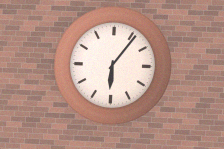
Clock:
6:06
